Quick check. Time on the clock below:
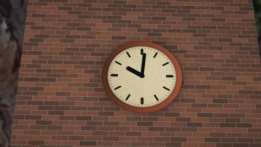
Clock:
10:01
